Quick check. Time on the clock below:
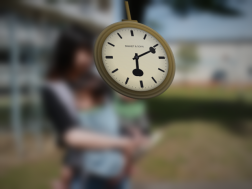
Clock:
6:11
